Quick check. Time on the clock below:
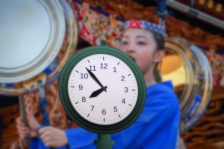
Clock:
7:53
